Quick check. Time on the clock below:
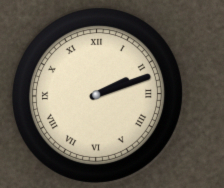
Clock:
2:12
